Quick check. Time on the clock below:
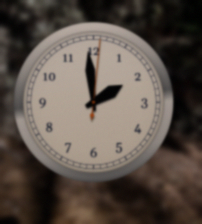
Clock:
1:59:01
